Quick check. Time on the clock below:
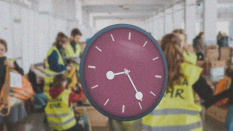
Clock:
8:24
